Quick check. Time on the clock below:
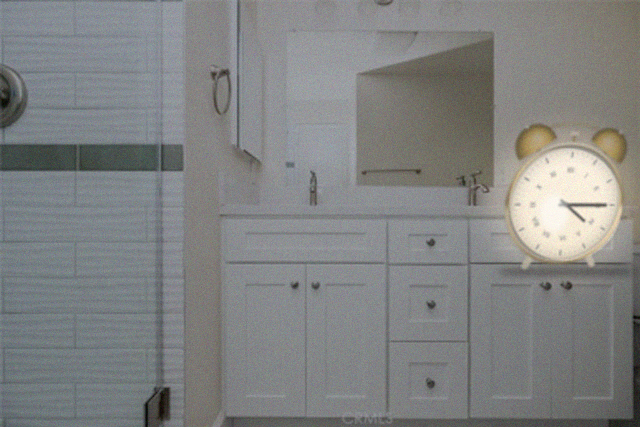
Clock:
4:15
